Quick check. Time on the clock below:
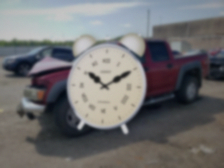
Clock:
10:10
